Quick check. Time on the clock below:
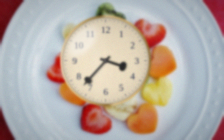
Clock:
3:37
